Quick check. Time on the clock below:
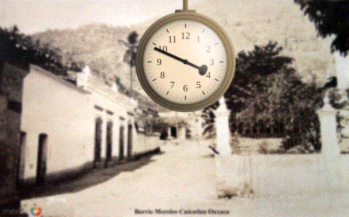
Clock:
3:49
